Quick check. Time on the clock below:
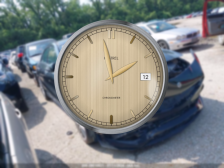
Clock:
1:58
